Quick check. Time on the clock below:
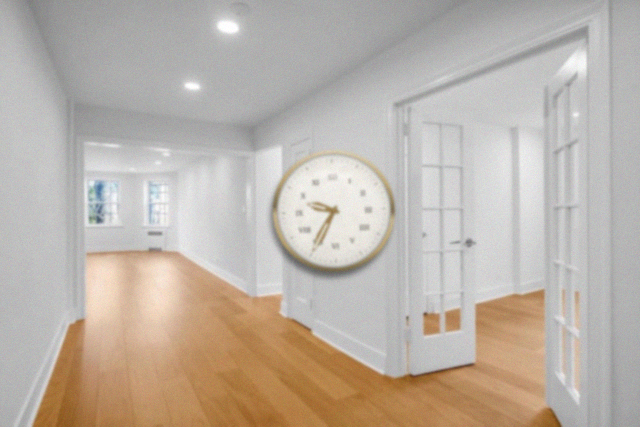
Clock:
9:35
